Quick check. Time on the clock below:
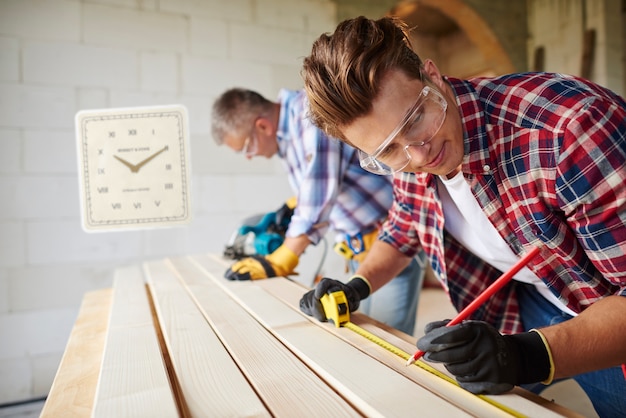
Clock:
10:10
